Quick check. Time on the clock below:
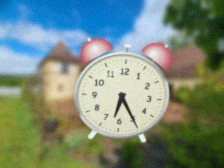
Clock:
6:25
